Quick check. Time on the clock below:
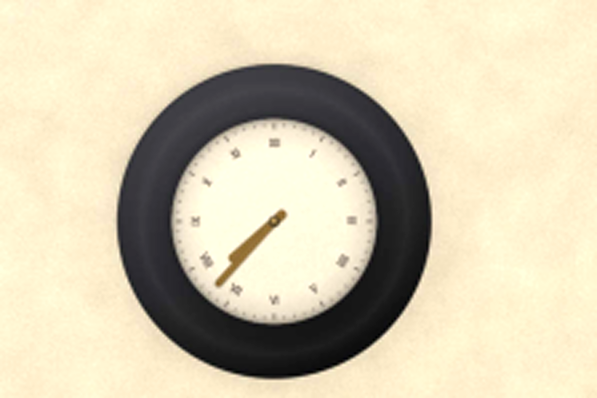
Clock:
7:37
